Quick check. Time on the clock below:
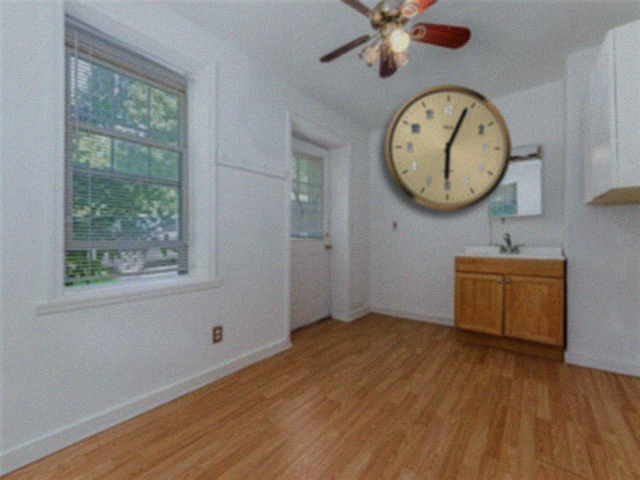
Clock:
6:04
